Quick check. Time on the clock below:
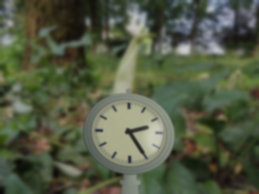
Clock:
2:25
